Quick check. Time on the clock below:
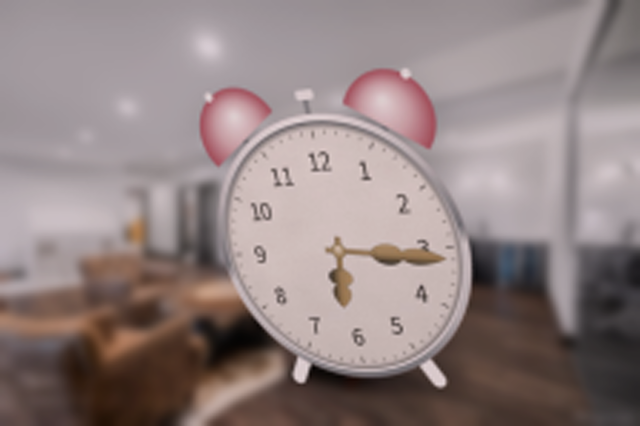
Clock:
6:16
